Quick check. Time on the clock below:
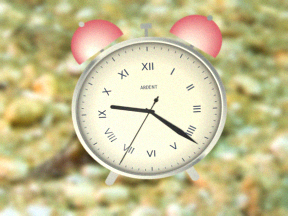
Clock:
9:21:35
